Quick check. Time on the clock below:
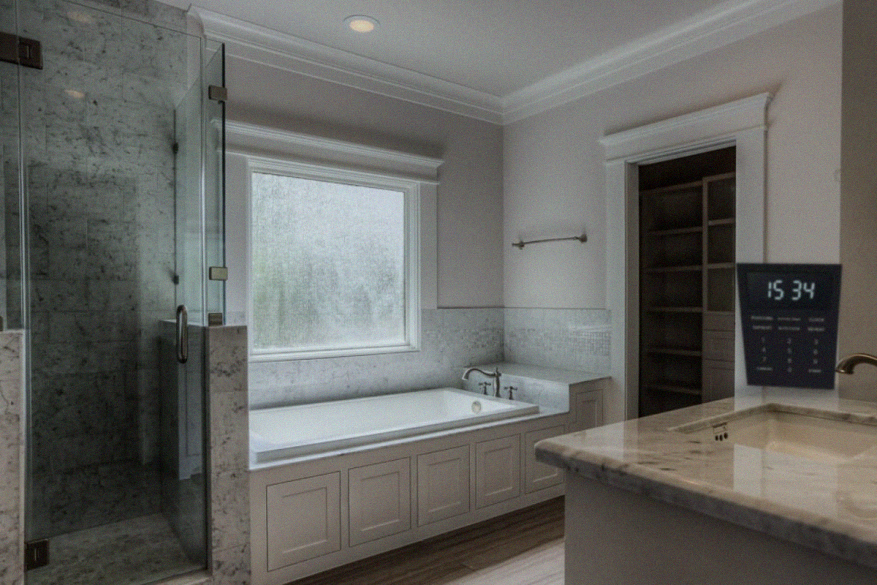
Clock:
15:34
